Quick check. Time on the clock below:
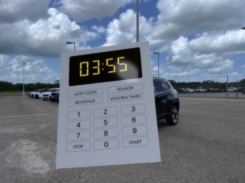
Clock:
3:55
